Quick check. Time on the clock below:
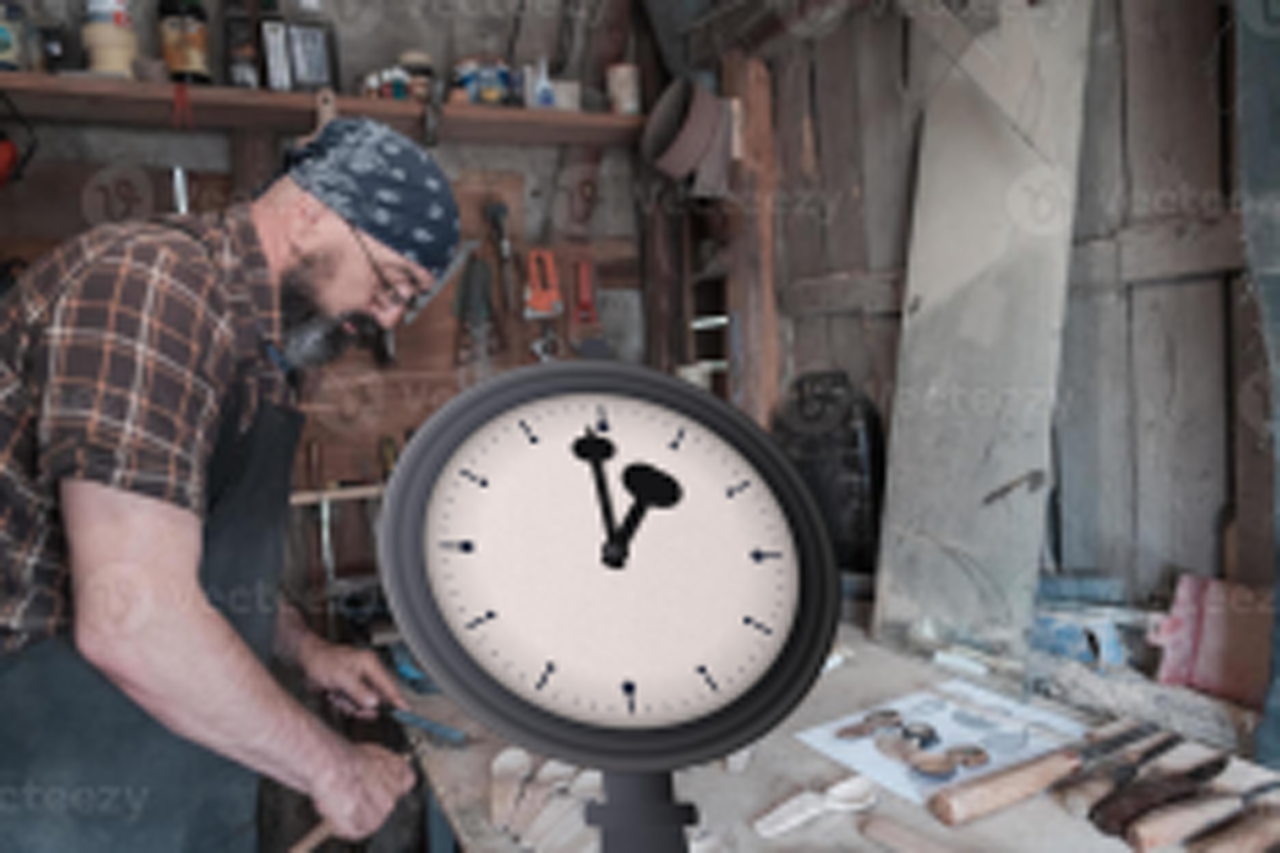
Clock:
12:59
